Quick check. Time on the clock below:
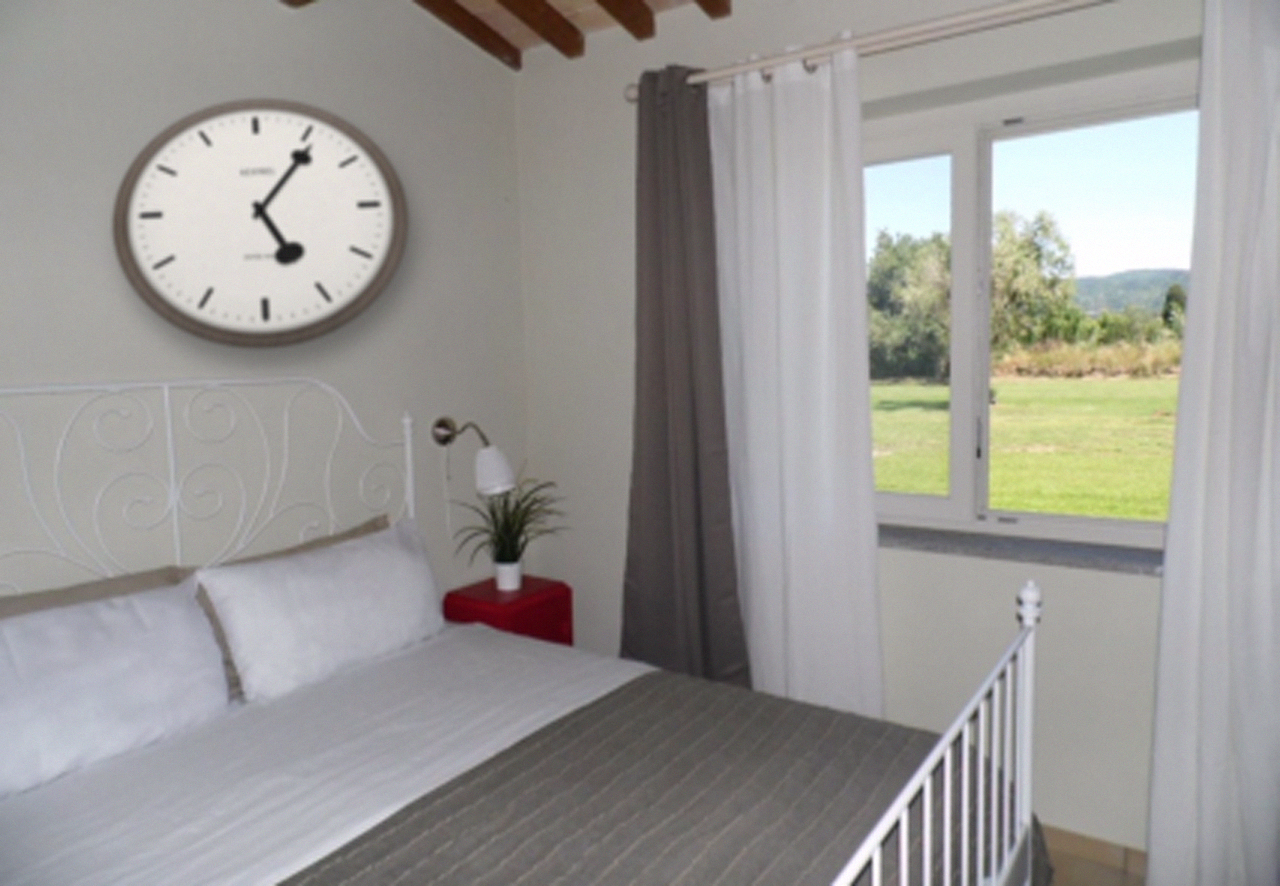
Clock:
5:06
